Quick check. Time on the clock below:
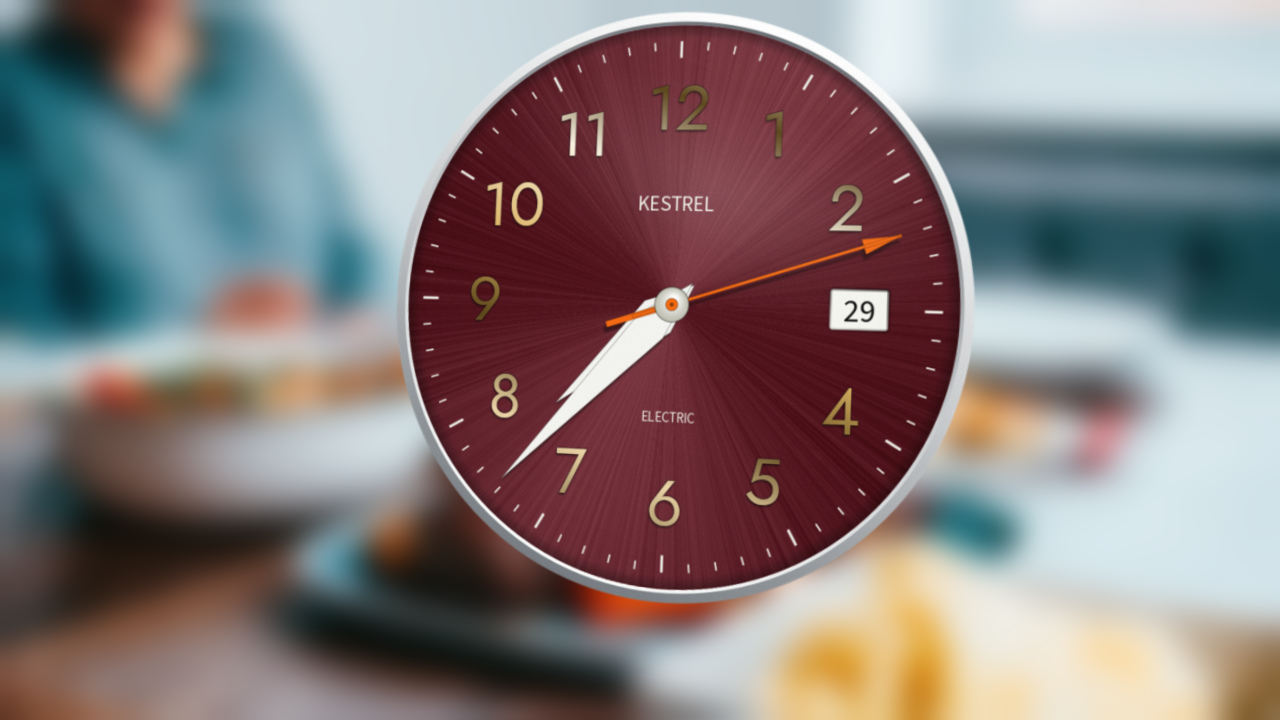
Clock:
7:37:12
